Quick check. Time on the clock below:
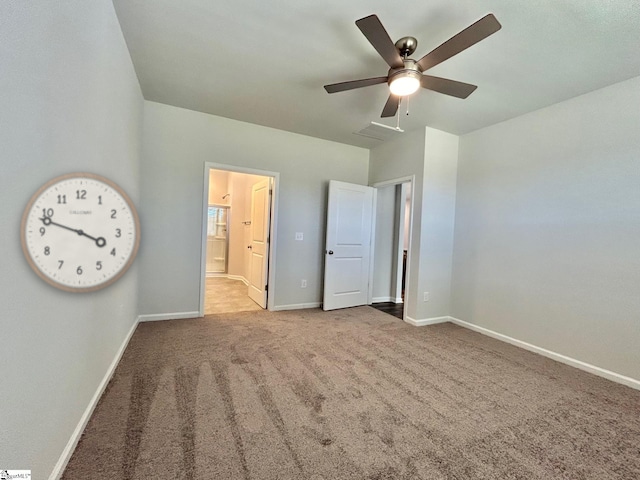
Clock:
3:48
